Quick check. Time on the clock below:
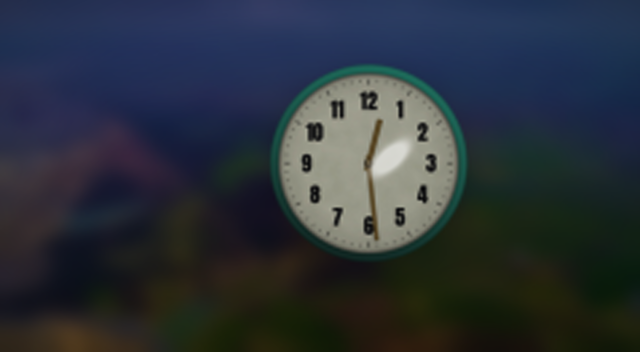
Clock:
12:29
